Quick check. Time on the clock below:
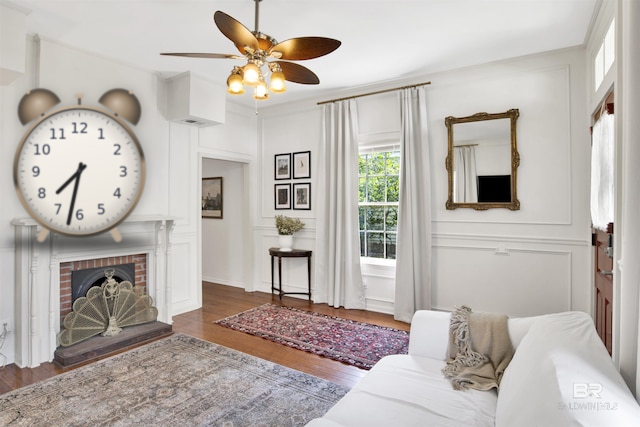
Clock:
7:32
